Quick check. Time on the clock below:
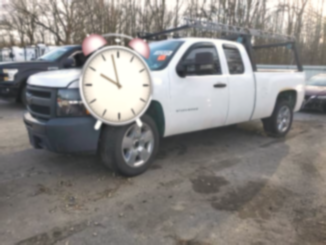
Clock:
9:58
